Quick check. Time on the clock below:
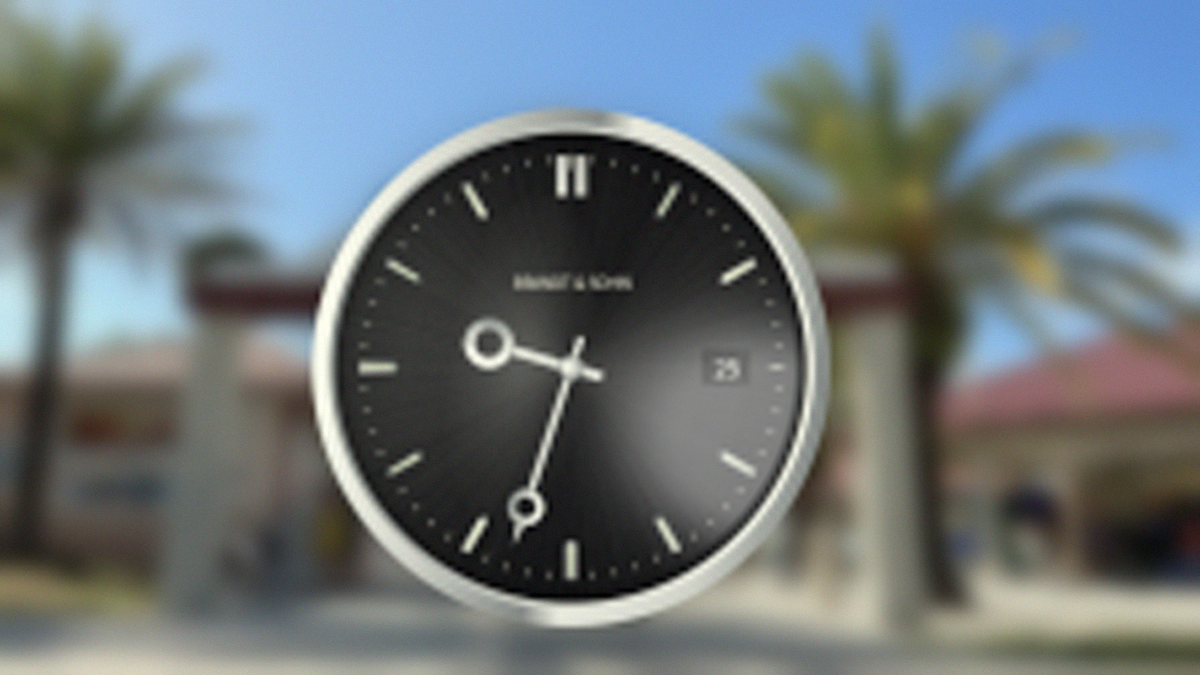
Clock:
9:33
